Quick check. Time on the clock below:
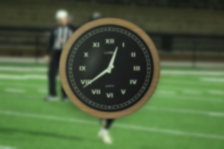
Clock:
12:39
